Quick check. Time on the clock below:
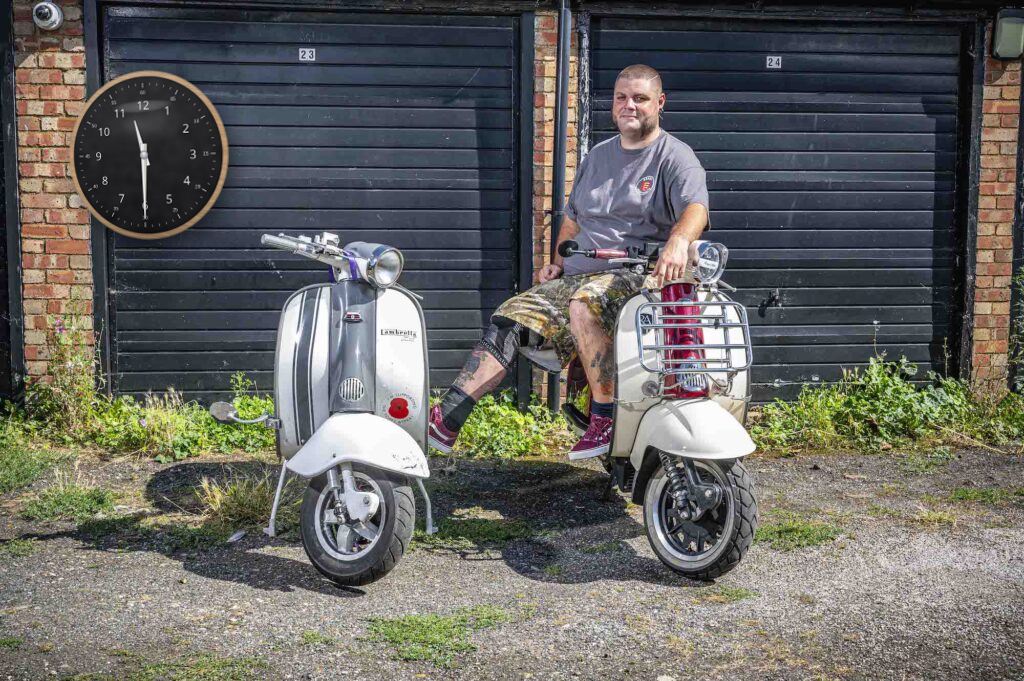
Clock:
11:30
